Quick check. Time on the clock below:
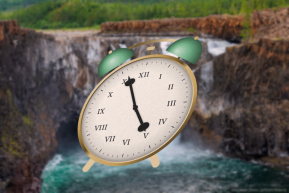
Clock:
4:56
